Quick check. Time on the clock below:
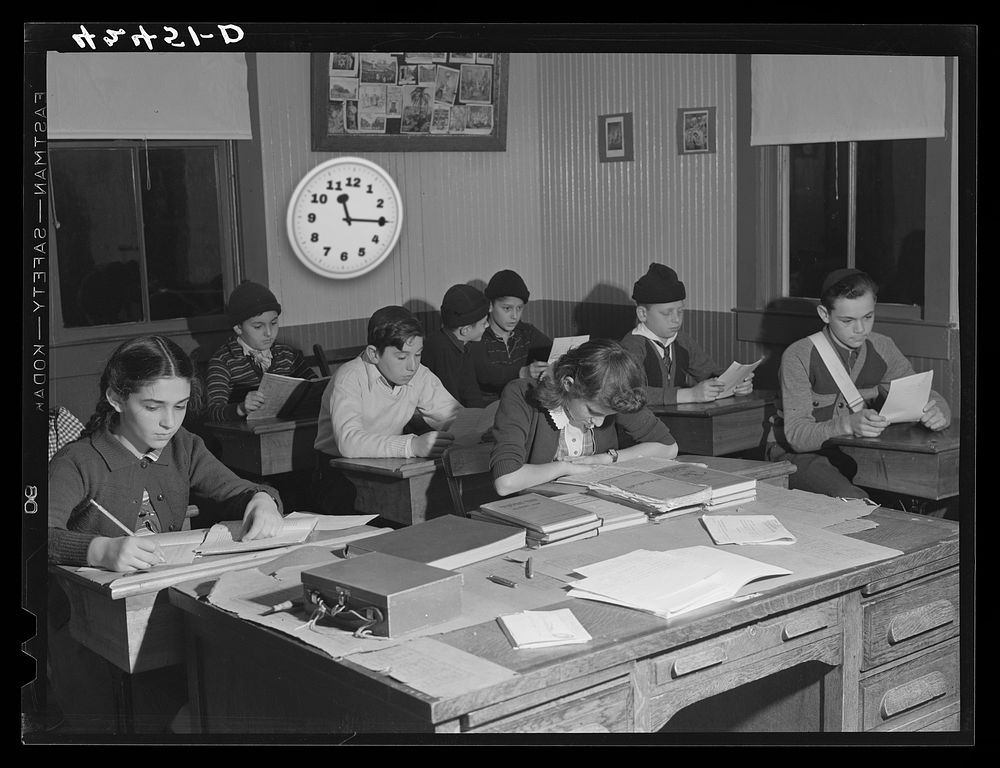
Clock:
11:15
